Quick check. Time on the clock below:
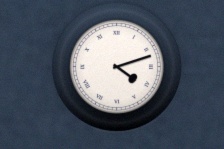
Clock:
4:12
